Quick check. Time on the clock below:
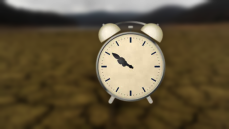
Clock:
9:51
